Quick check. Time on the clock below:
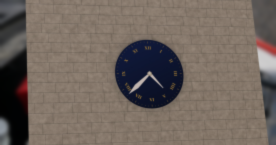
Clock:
4:38
